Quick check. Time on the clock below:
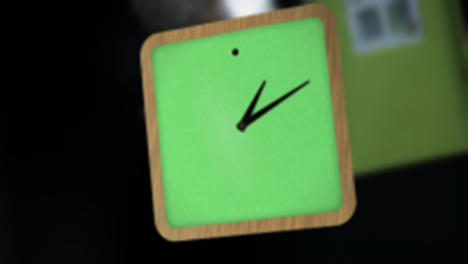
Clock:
1:11
